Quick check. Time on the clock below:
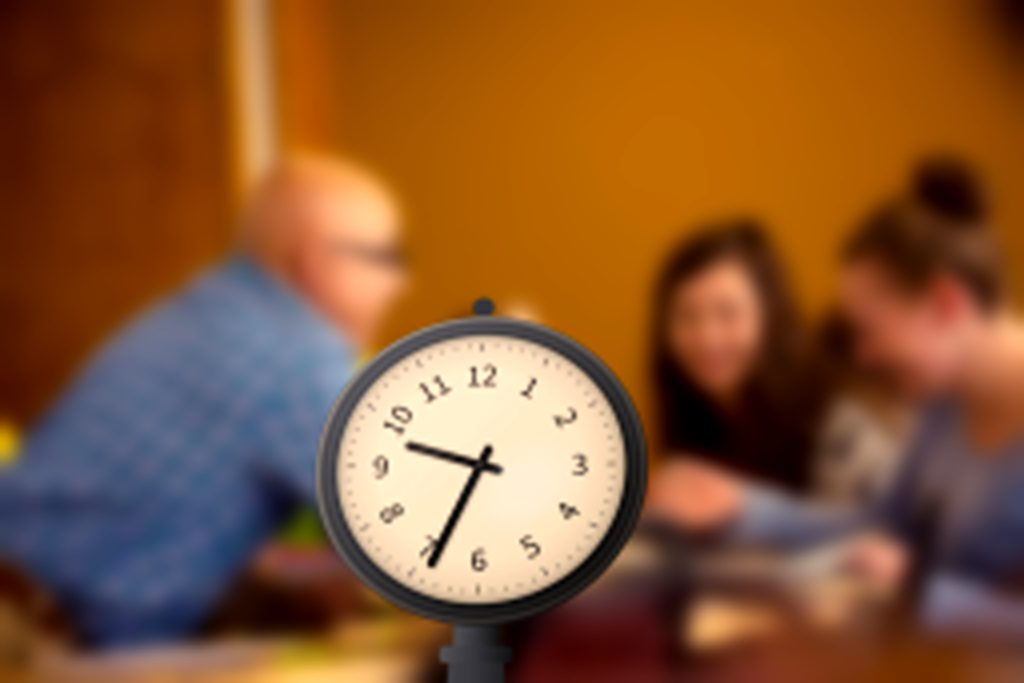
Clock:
9:34
